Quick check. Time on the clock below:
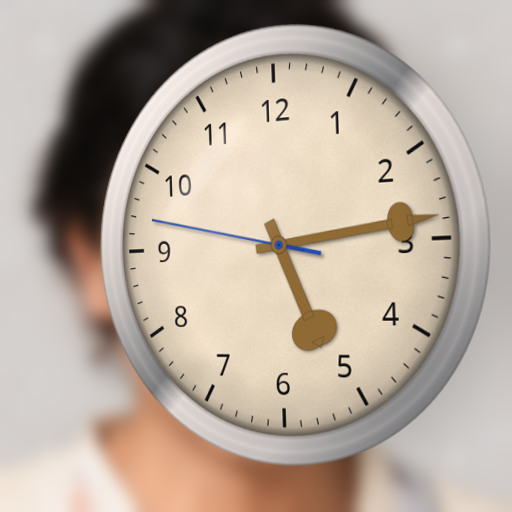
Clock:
5:13:47
